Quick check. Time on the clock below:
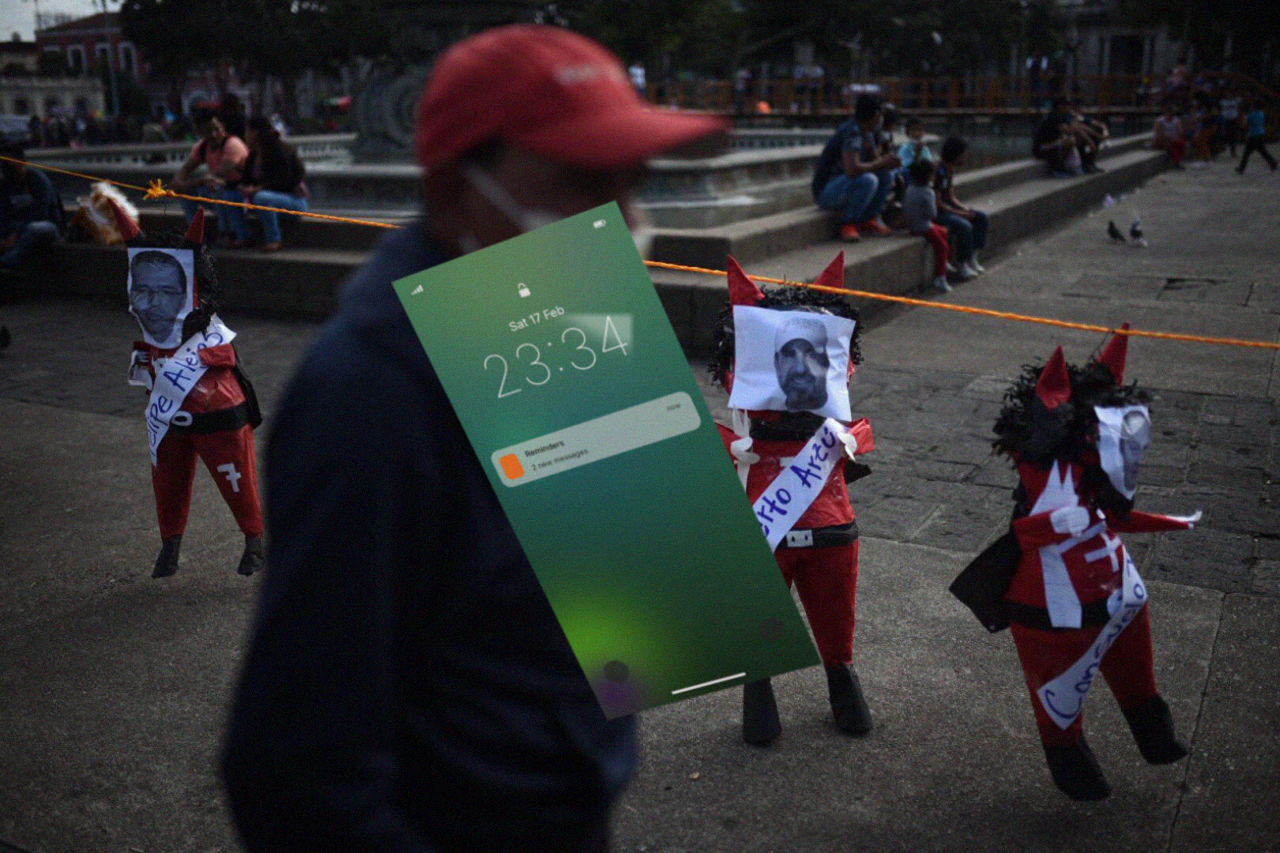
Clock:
23:34
